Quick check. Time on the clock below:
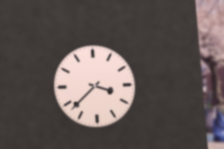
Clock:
3:38
